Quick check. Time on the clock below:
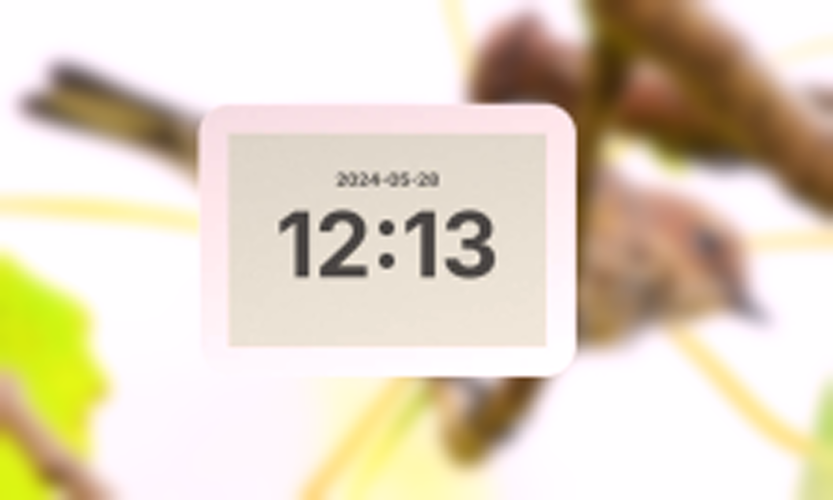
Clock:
12:13
